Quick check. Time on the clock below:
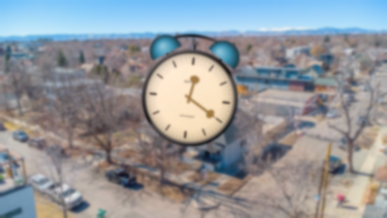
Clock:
12:20
